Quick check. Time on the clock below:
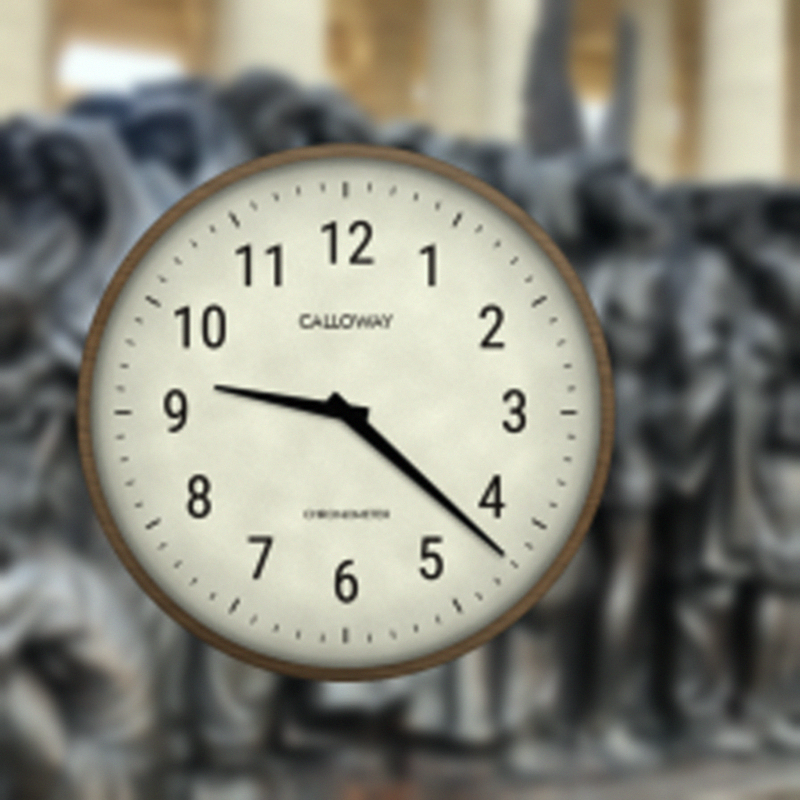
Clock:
9:22
